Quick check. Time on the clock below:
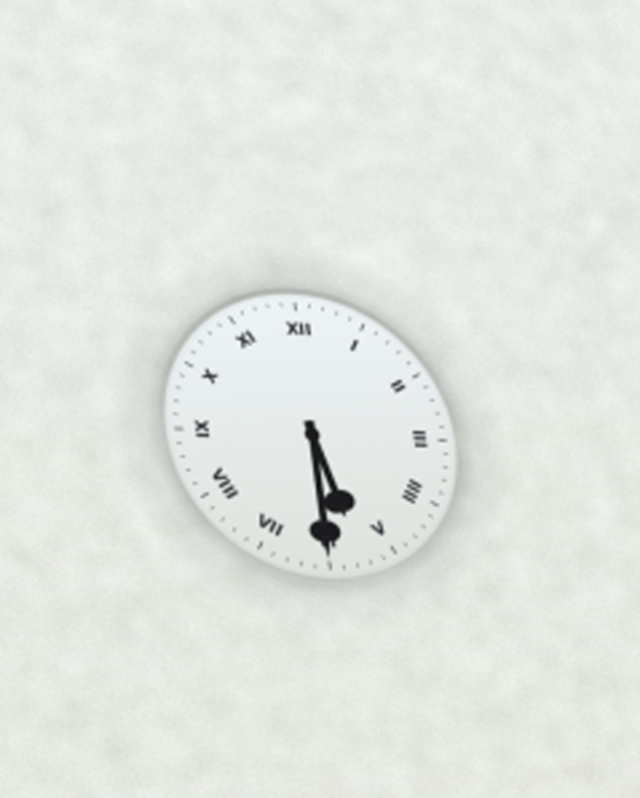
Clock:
5:30
